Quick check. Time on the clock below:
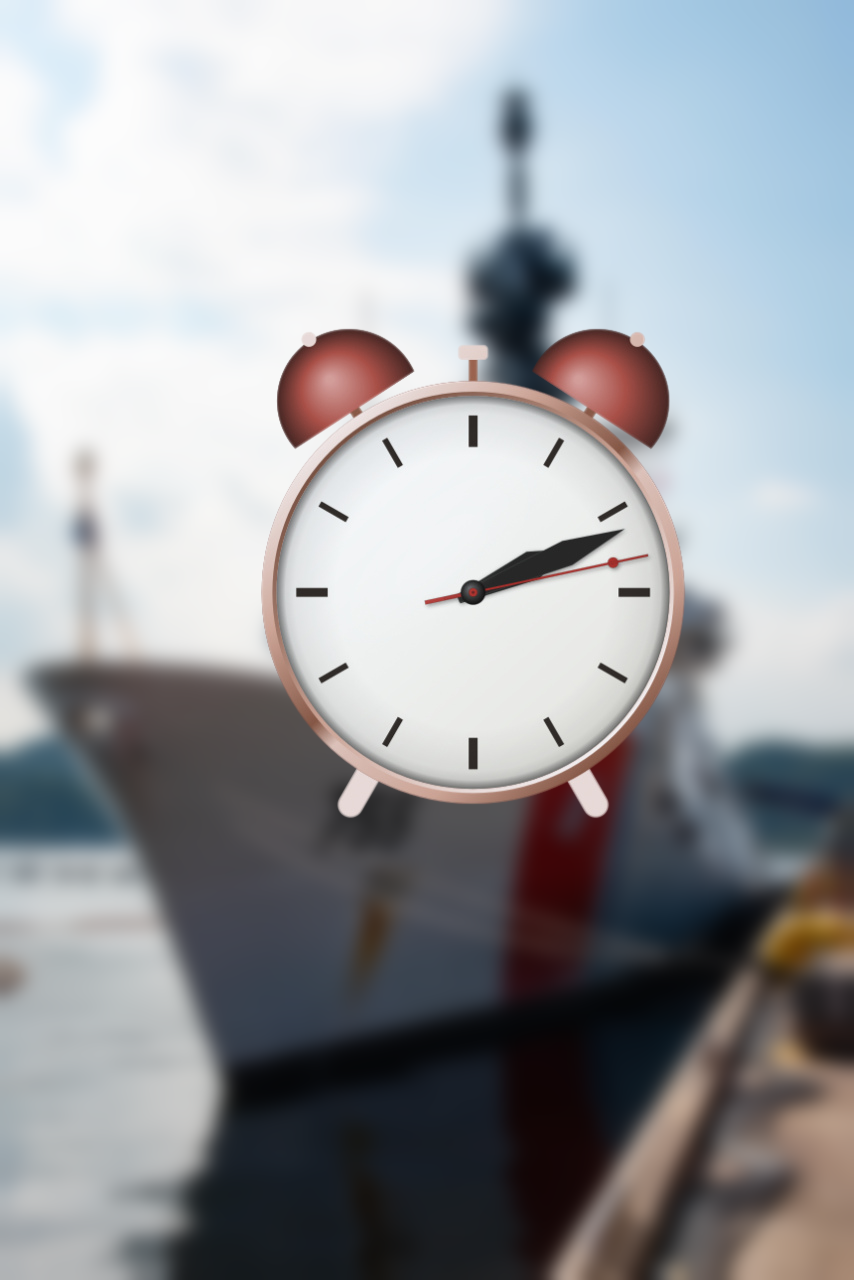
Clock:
2:11:13
